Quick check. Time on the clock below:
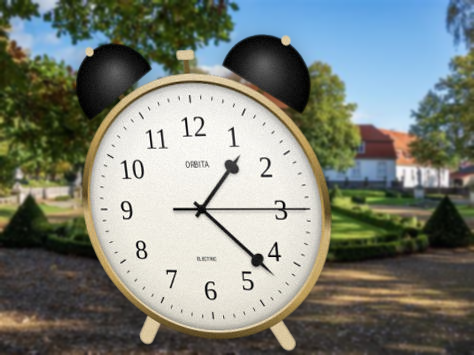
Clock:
1:22:15
